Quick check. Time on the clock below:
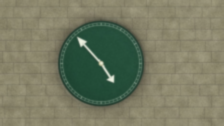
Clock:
4:53
